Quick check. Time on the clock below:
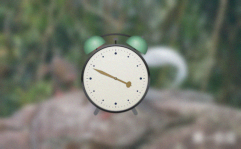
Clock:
3:49
